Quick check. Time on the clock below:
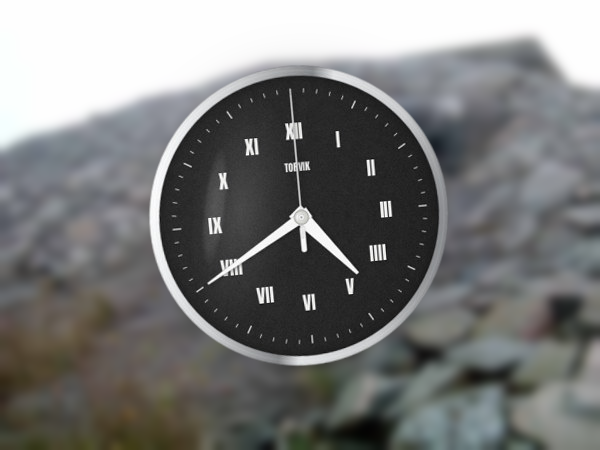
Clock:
4:40:00
